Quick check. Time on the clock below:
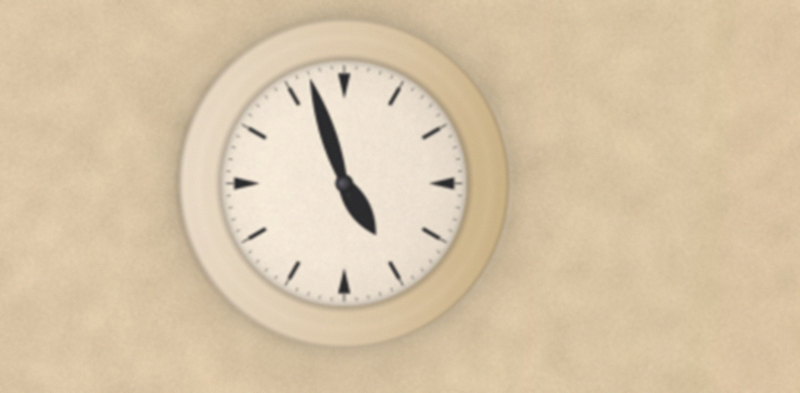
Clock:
4:57
